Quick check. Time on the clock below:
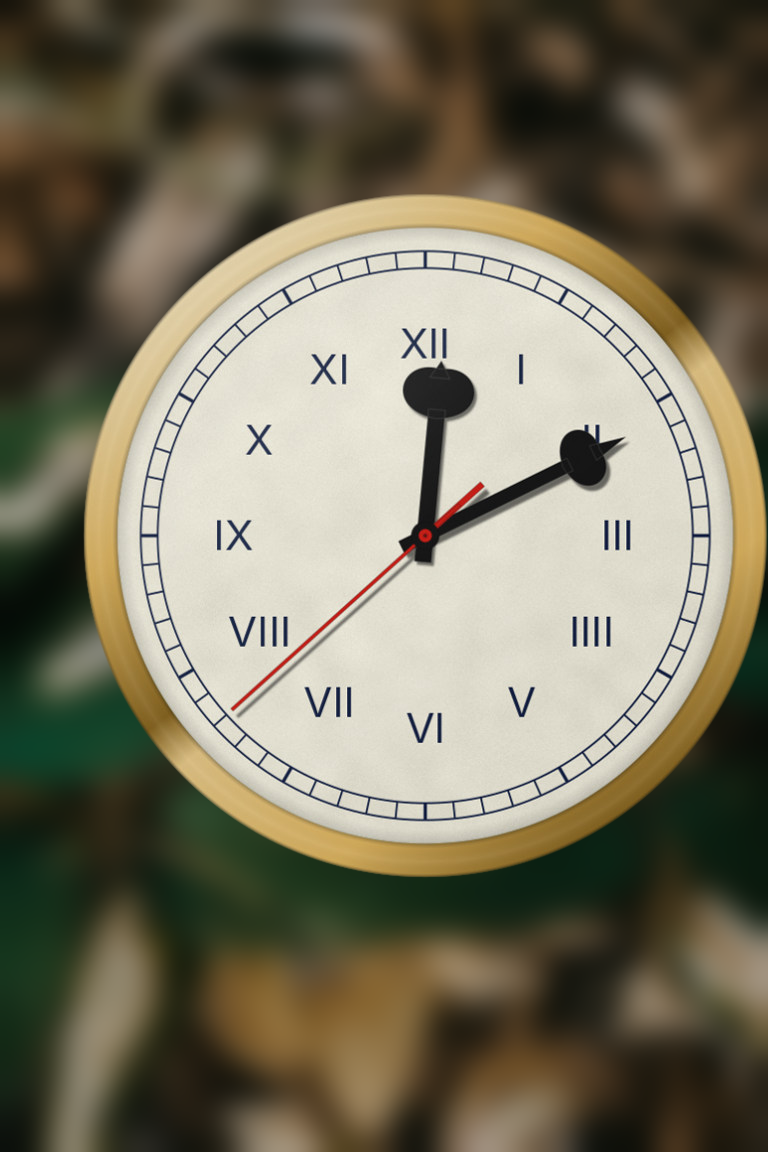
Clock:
12:10:38
